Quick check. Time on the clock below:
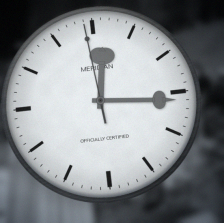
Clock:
12:15:59
